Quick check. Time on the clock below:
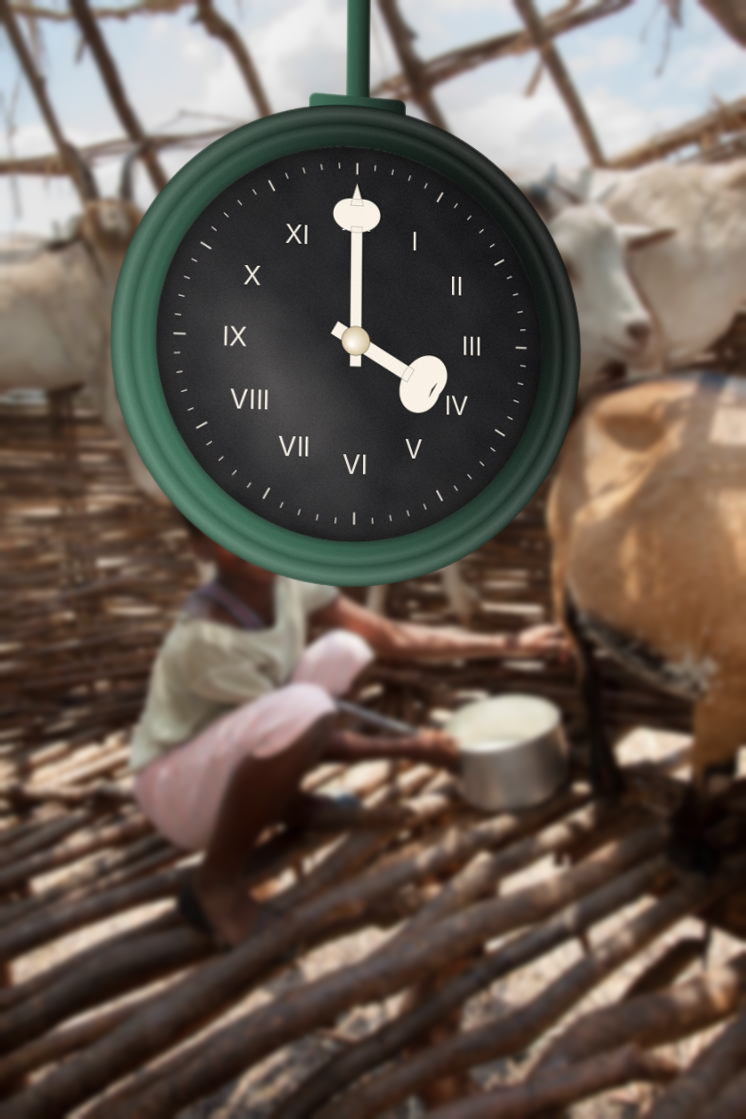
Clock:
4:00
